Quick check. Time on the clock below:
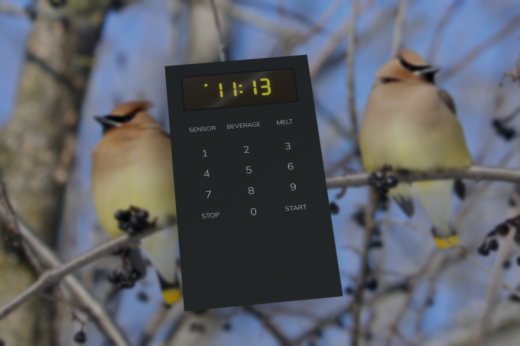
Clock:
11:13
